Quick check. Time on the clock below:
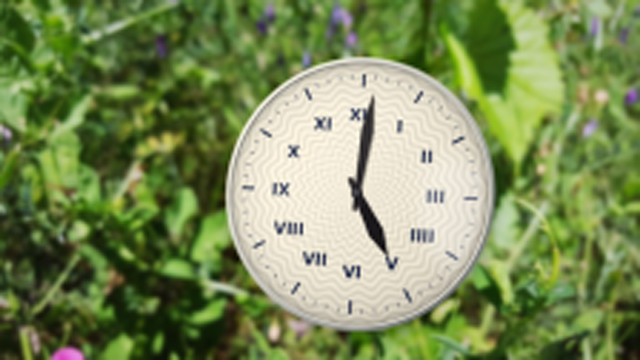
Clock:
5:01
